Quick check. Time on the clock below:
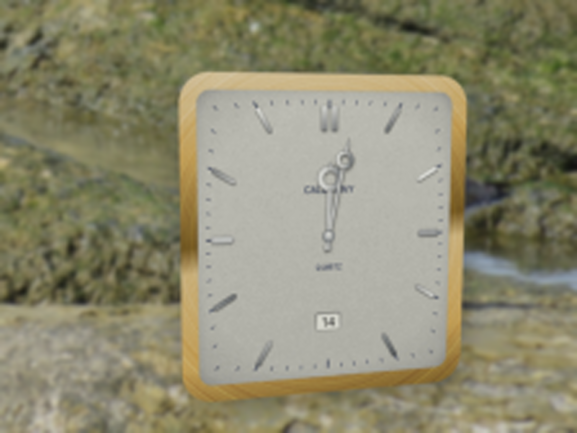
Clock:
12:02
